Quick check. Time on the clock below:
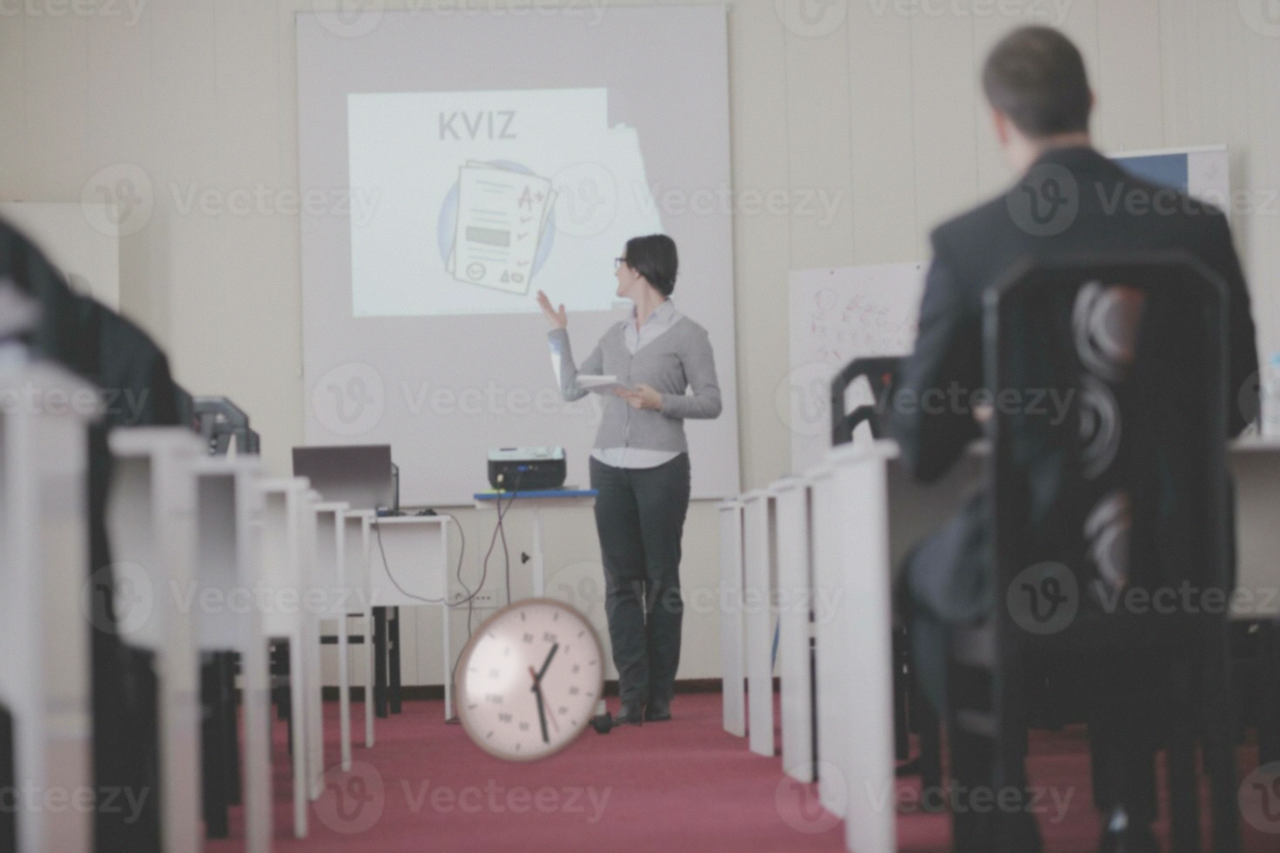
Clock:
12:25:23
